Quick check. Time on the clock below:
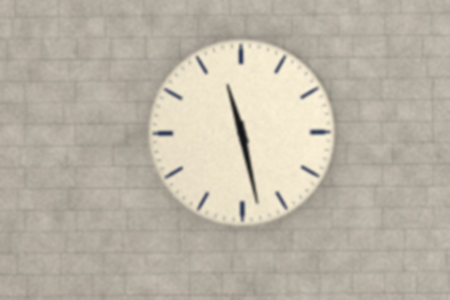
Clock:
11:28
